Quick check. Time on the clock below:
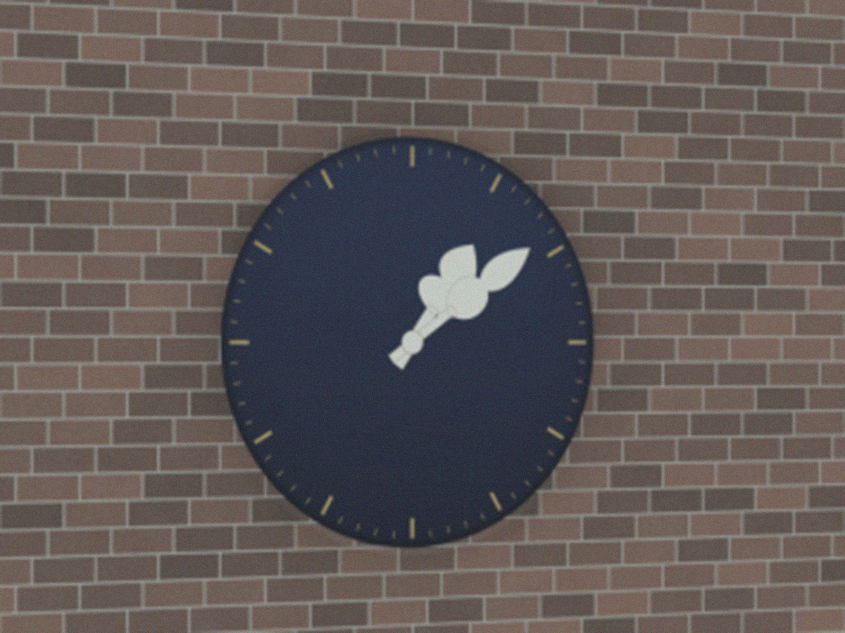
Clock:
1:09
